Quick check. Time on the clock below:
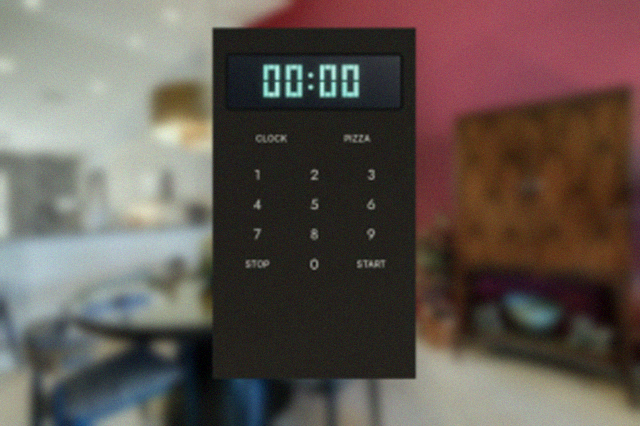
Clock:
0:00
